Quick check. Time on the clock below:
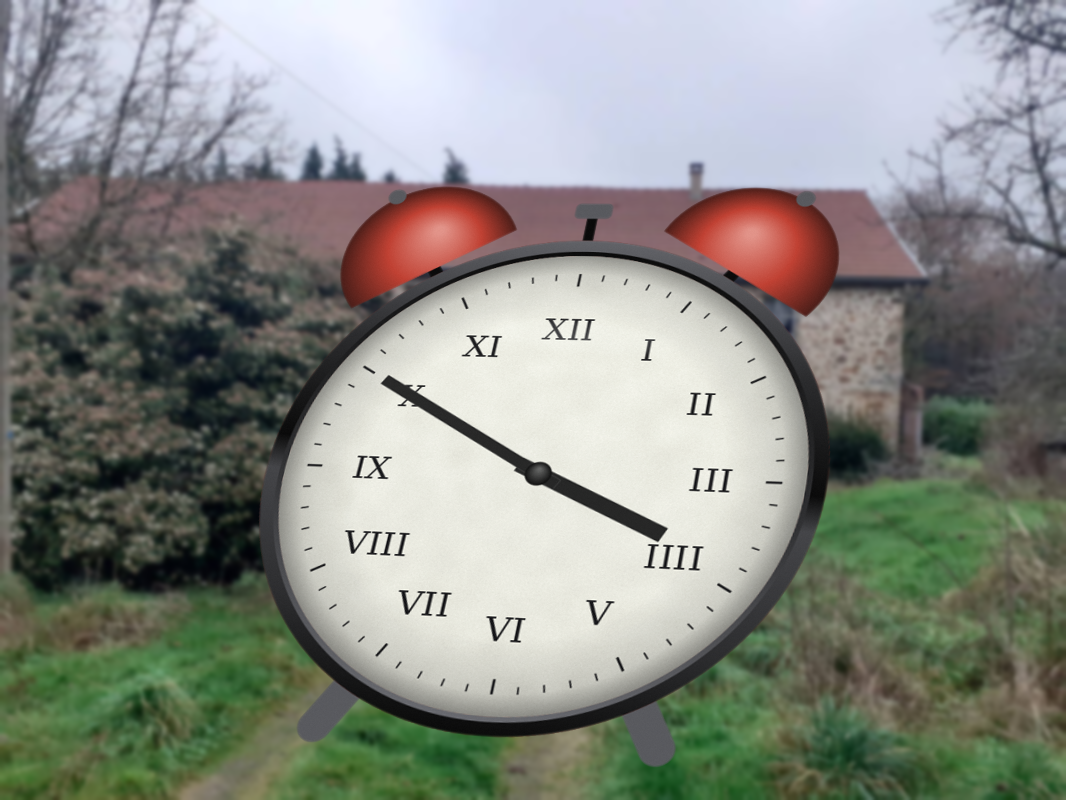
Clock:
3:50
